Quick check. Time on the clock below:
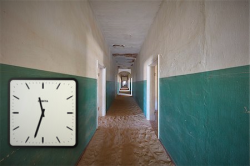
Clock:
11:33
